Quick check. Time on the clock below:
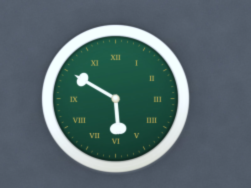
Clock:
5:50
